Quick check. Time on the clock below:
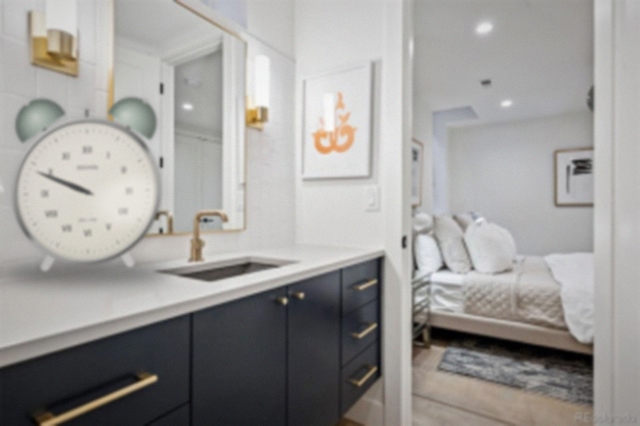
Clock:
9:49
